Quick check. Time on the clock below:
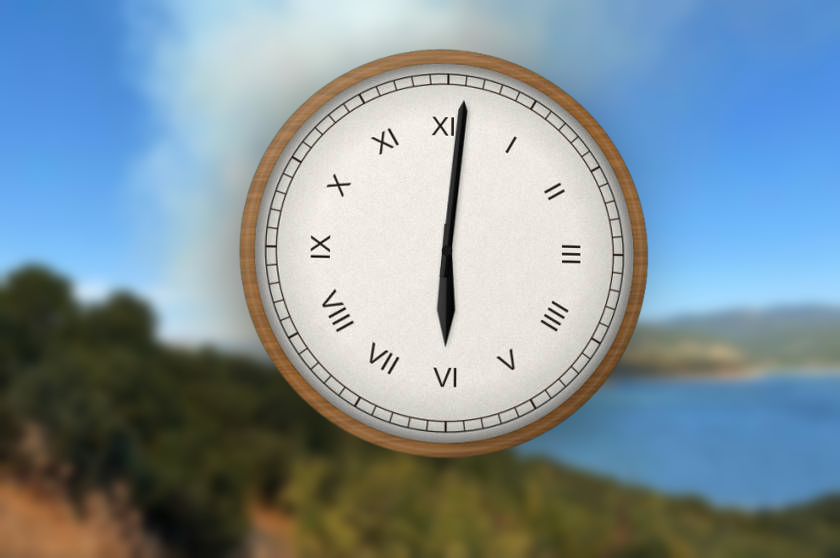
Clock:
6:01
